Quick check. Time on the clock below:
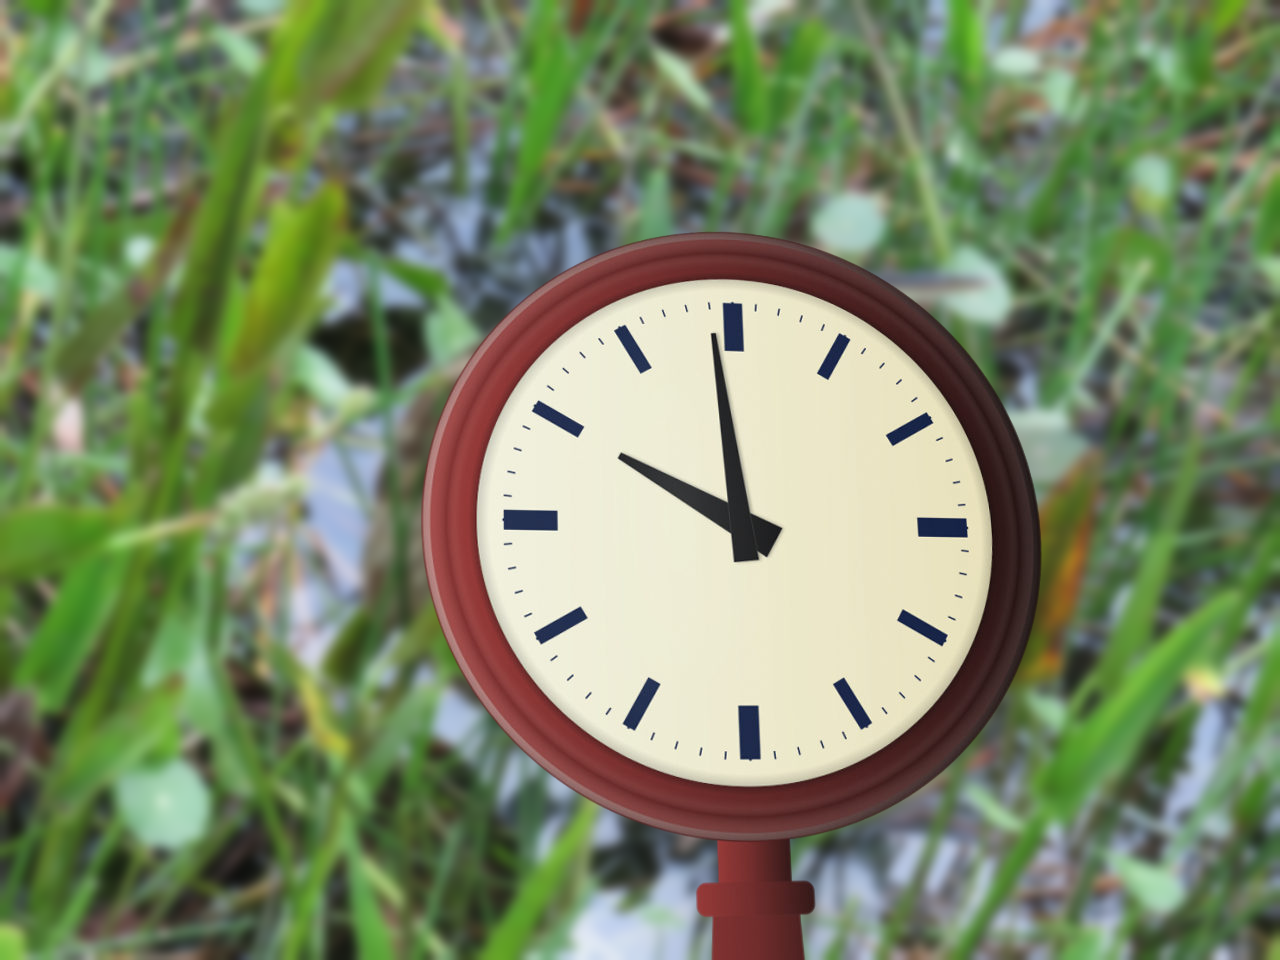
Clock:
9:59
